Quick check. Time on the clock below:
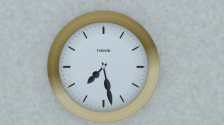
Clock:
7:28
